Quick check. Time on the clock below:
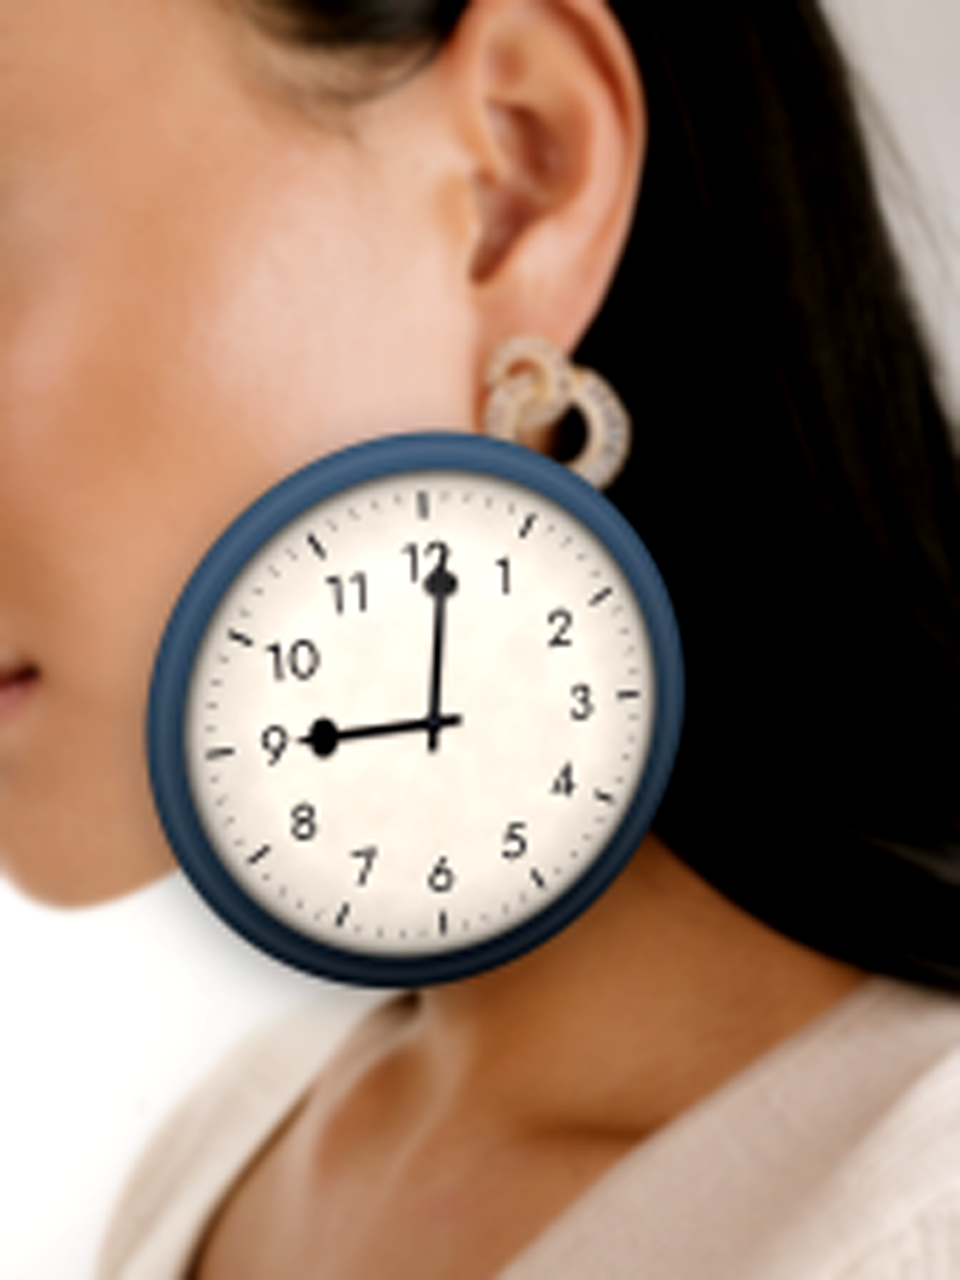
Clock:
9:01
